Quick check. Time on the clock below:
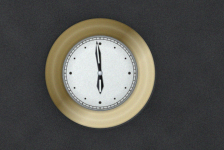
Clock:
5:59
